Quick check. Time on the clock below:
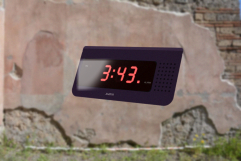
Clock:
3:43
